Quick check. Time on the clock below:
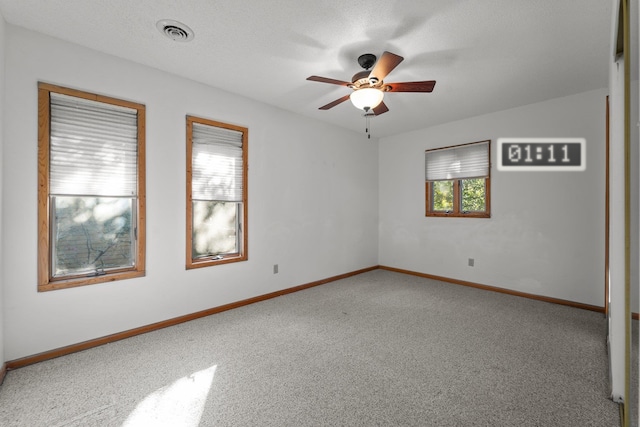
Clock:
1:11
